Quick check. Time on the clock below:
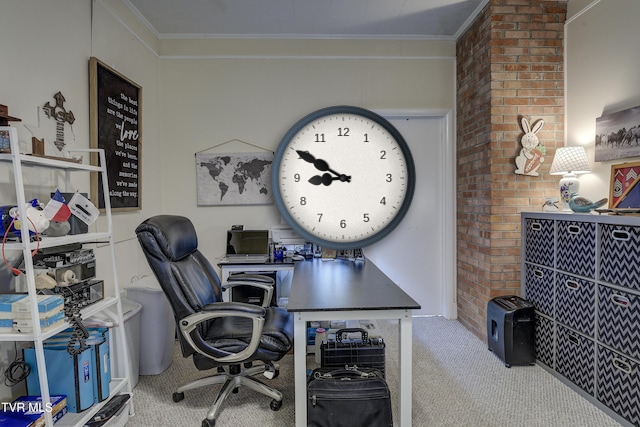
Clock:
8:50
